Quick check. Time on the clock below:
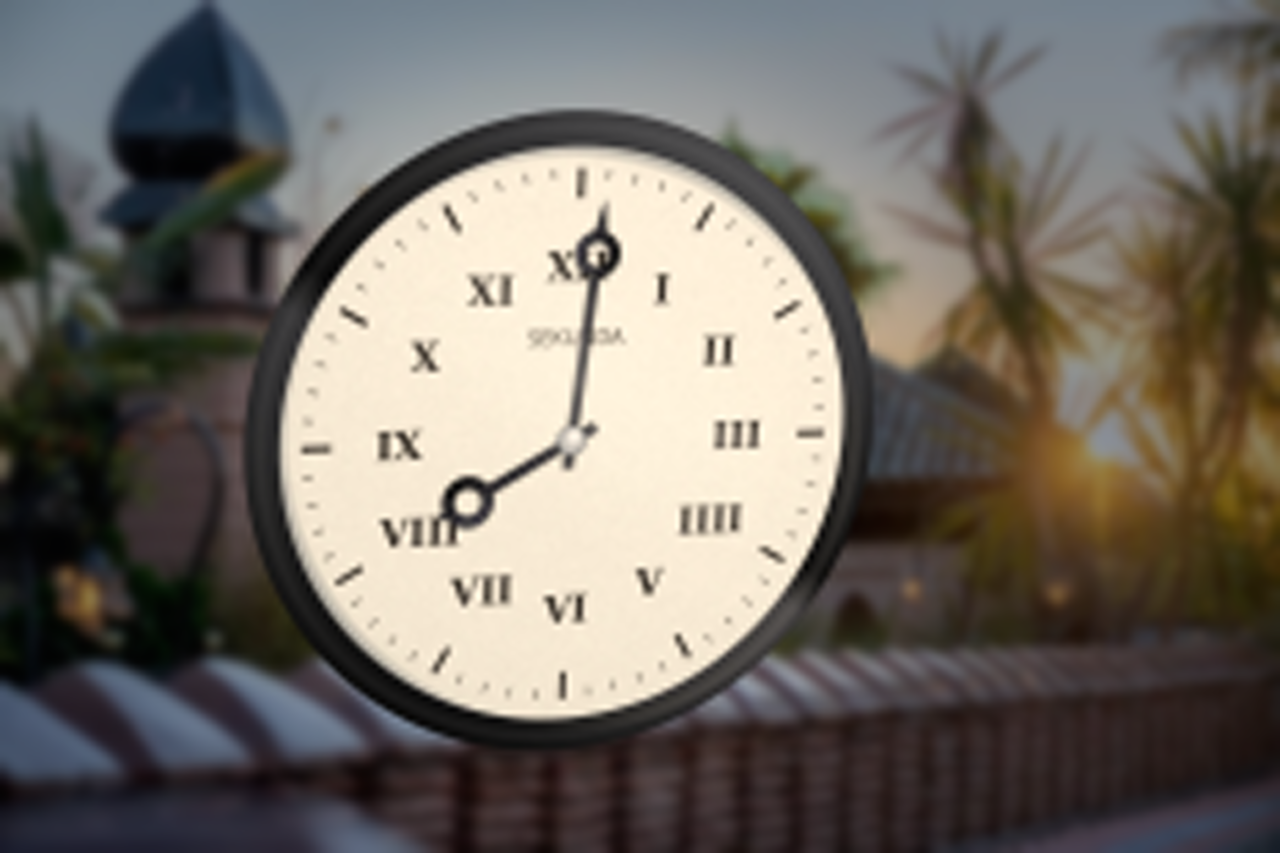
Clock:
8:01
